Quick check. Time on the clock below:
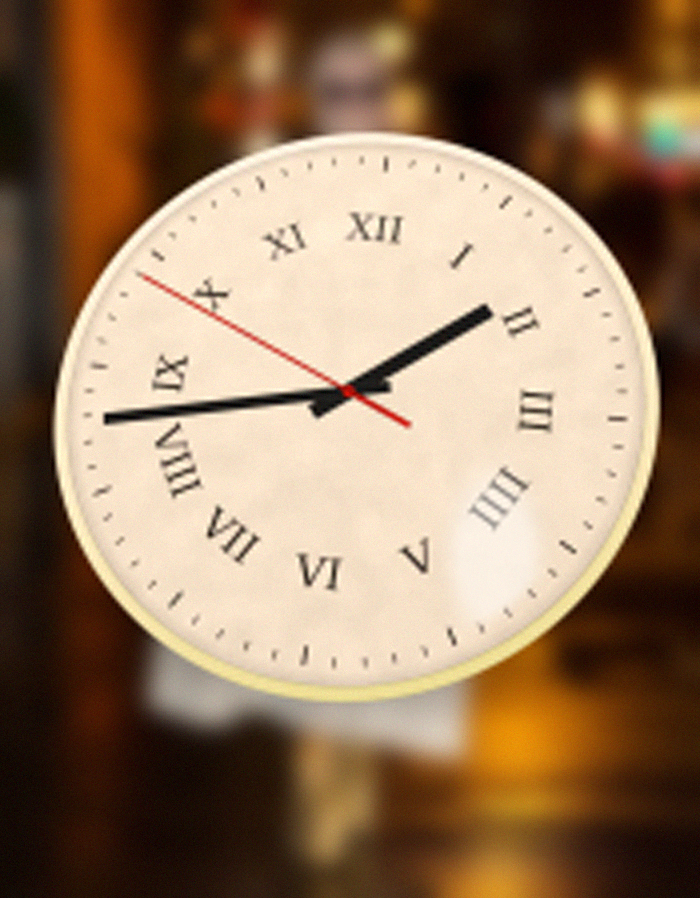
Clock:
1:42:49
